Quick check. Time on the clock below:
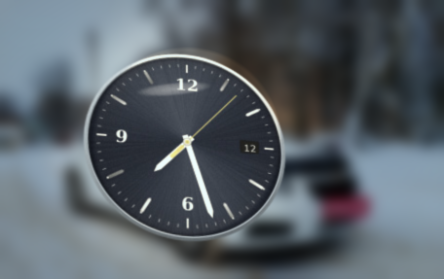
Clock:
7:27:07
